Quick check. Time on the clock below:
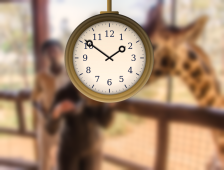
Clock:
1:51
